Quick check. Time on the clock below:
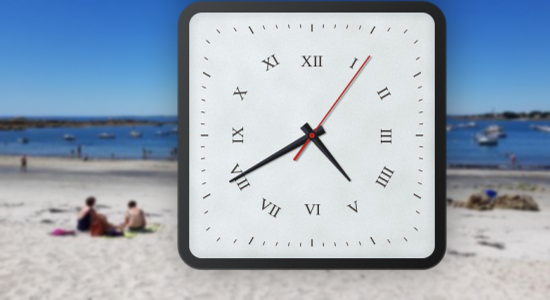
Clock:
4:40:06
